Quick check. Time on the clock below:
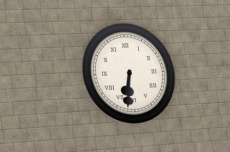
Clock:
6:32
